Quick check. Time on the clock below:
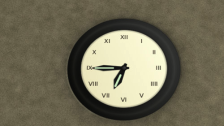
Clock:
6:45
